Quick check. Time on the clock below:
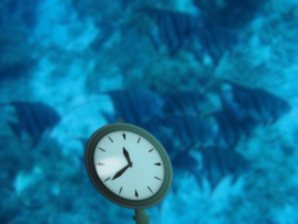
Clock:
11:39
